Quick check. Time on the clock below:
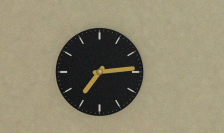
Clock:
7:14
